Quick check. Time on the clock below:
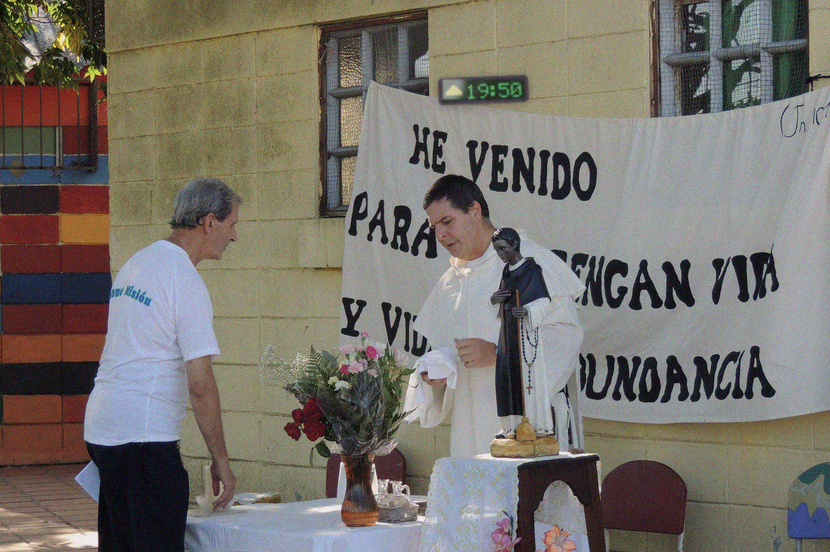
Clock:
19:50
